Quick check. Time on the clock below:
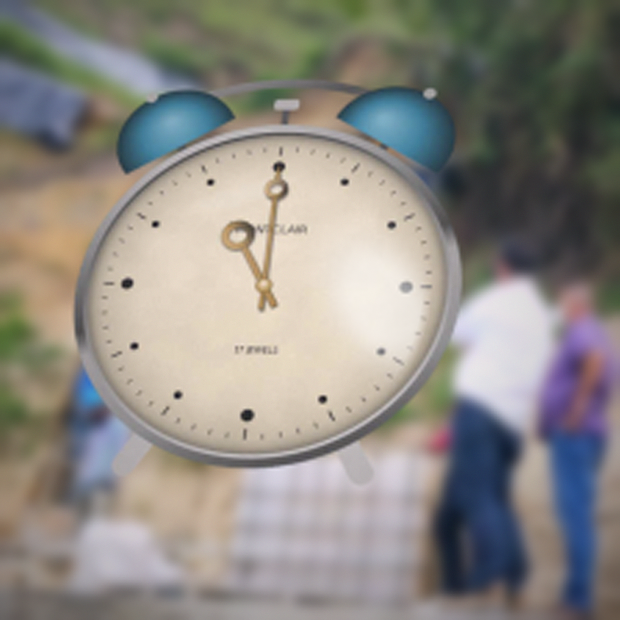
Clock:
11:00
